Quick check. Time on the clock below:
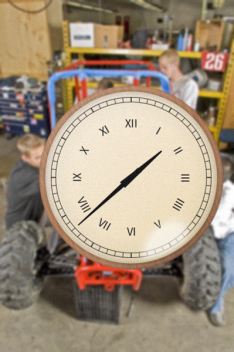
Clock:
1:38
